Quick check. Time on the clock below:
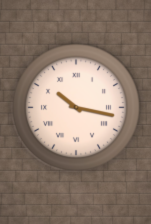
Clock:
10:17
